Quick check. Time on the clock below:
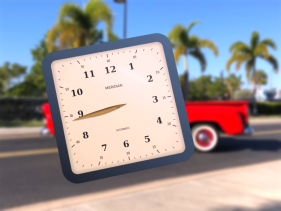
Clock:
8:44
